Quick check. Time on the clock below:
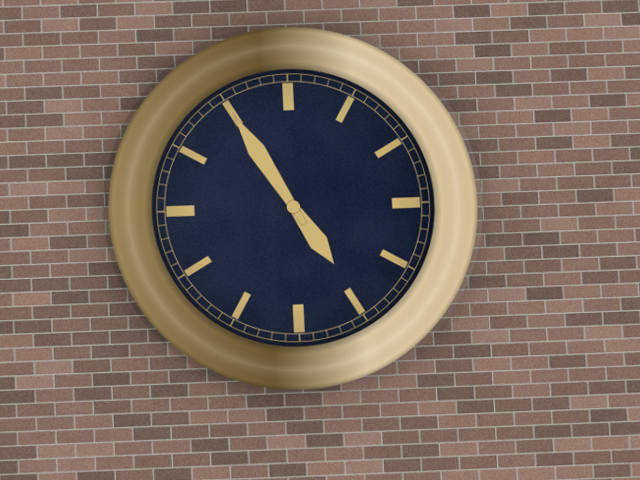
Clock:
4:55
